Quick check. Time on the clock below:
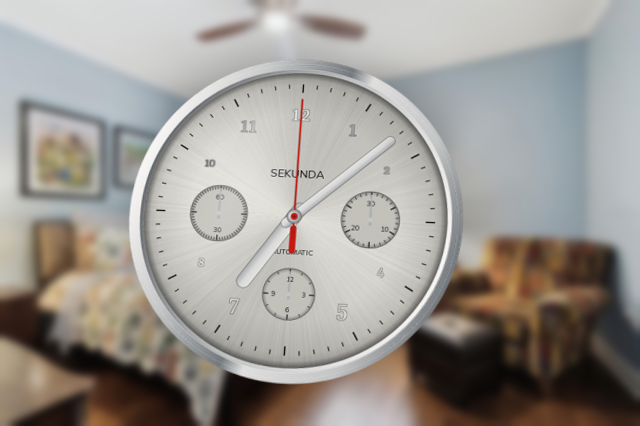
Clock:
7:08
